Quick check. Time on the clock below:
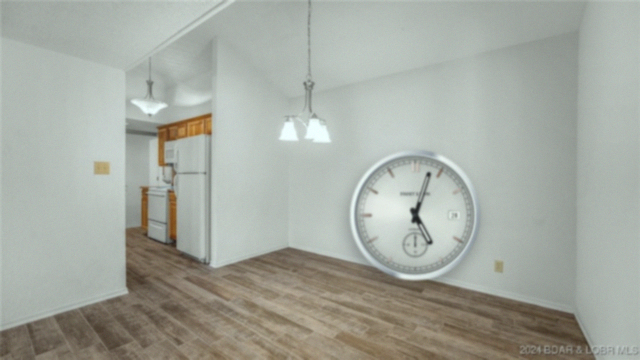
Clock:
5:03
